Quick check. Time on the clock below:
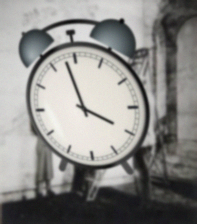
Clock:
3:58
